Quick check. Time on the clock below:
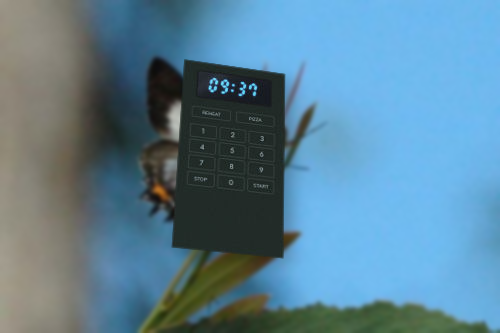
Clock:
9:37
